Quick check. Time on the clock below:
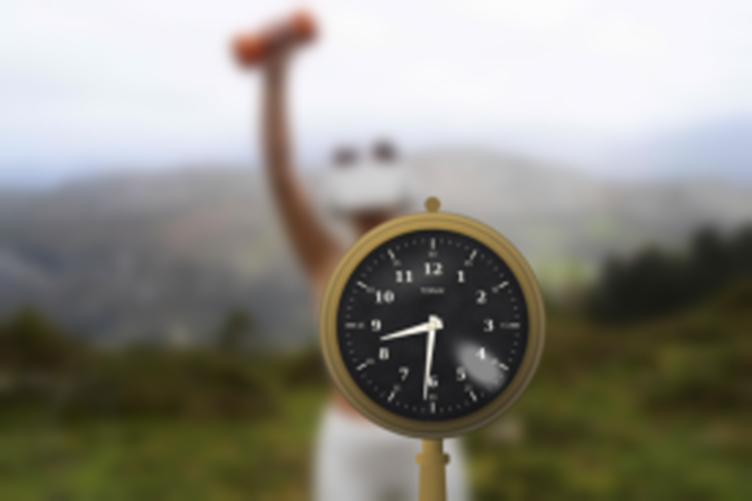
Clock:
8:31
